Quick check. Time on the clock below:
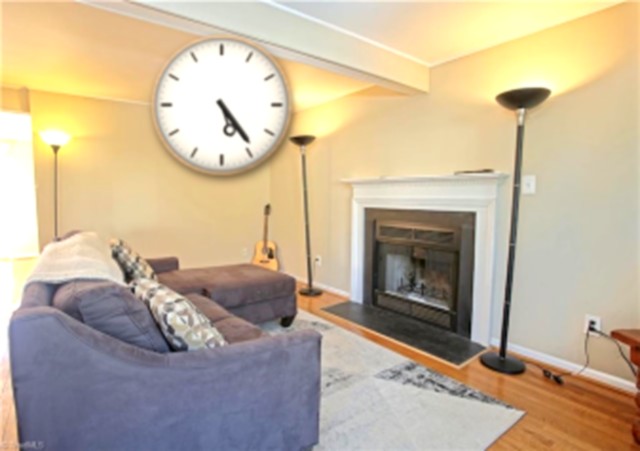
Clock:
5:24
